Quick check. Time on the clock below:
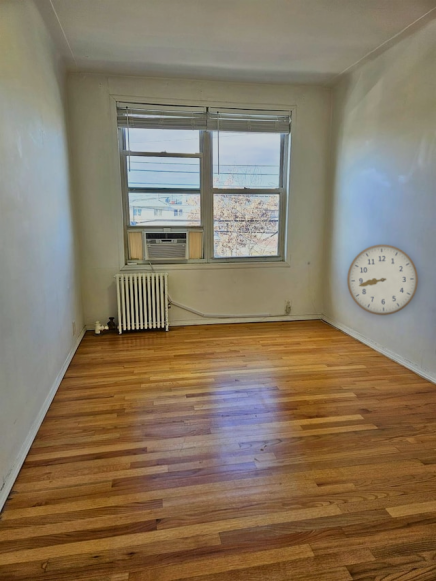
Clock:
8:43
